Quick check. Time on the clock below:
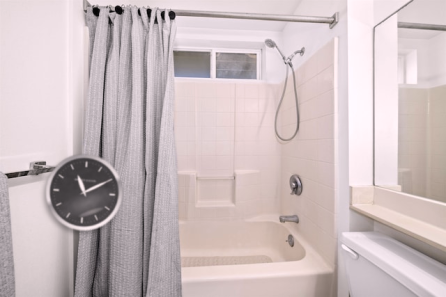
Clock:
11:10
